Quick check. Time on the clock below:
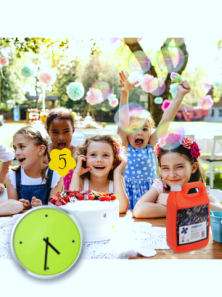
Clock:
4:31
